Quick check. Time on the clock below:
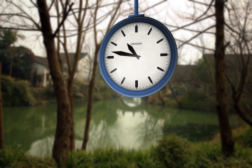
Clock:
10:47
